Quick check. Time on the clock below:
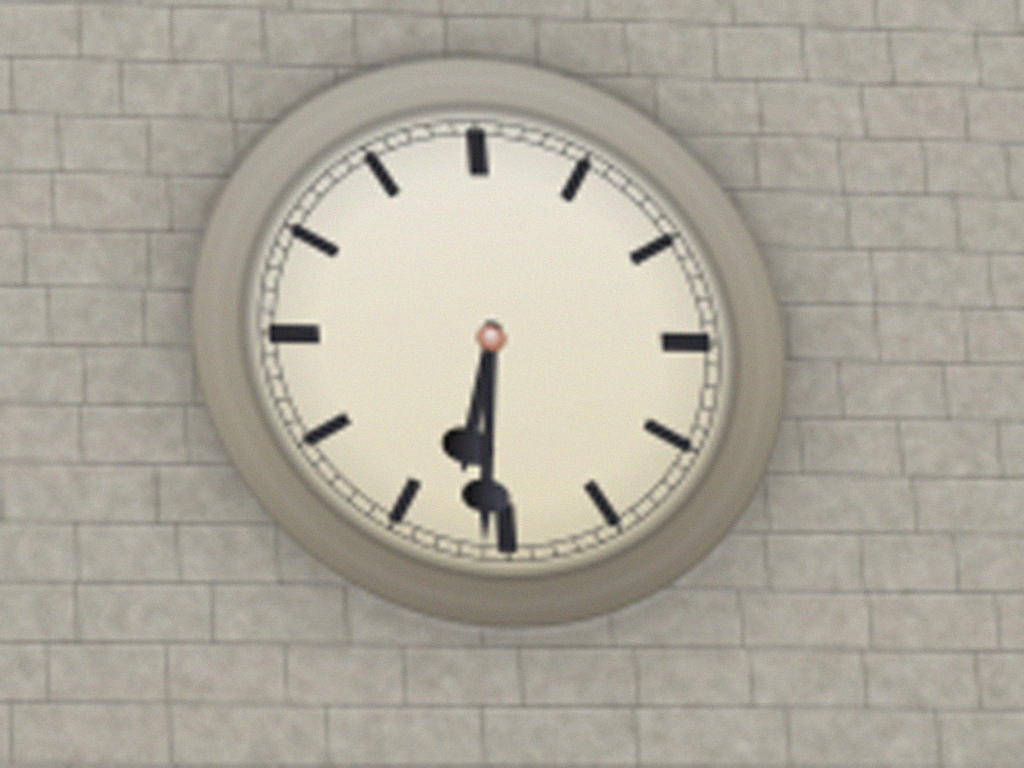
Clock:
6:31
